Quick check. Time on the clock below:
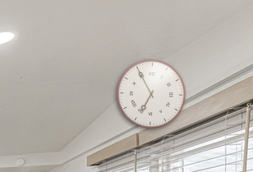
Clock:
6:55
